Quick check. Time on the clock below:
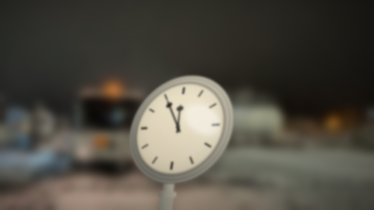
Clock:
11:55
